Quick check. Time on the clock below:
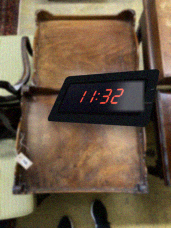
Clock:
11:32
